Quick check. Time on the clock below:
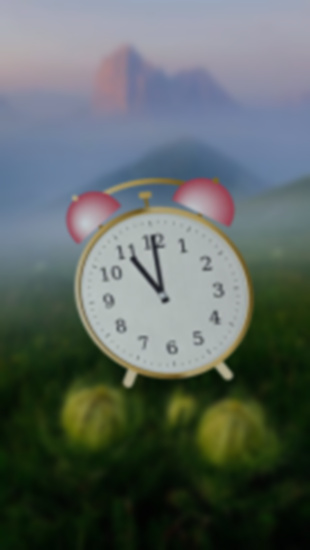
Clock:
11:00
